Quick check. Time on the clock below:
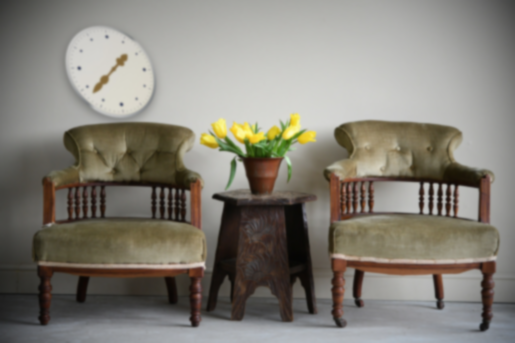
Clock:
1:38
